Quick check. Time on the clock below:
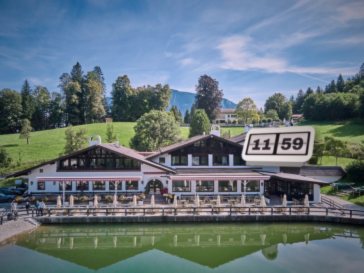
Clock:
11:59
